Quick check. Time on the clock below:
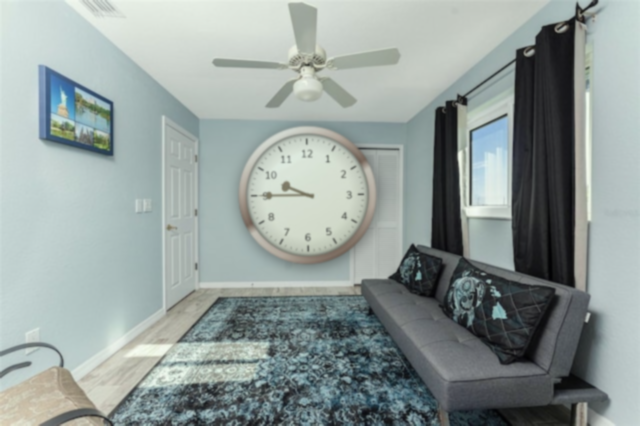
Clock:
9:45
